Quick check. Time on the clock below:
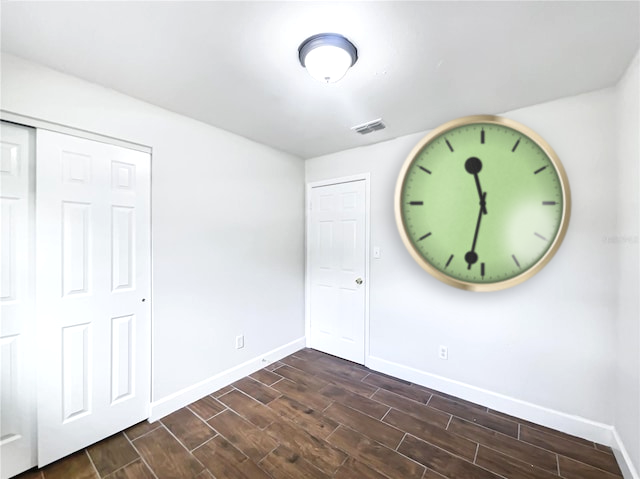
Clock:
11:32
